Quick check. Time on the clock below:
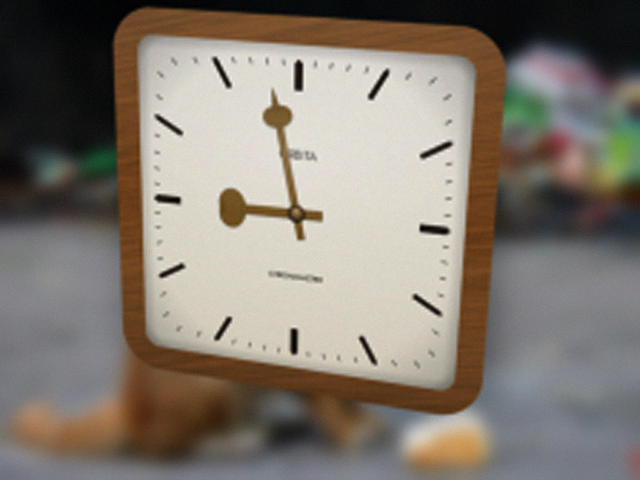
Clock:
8:58
